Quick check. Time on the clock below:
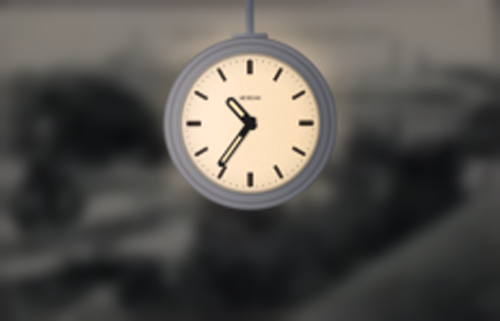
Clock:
10:36
